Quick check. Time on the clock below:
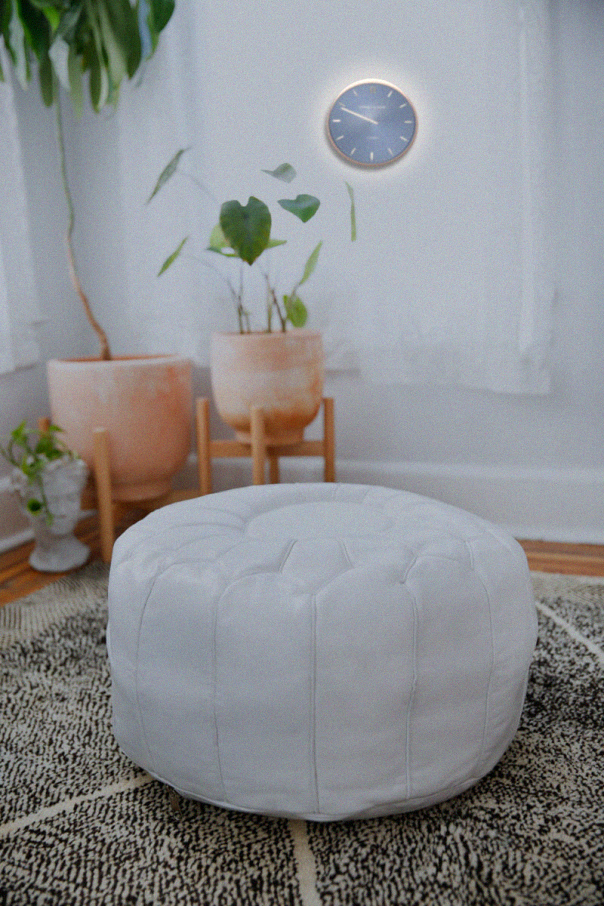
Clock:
9:49
